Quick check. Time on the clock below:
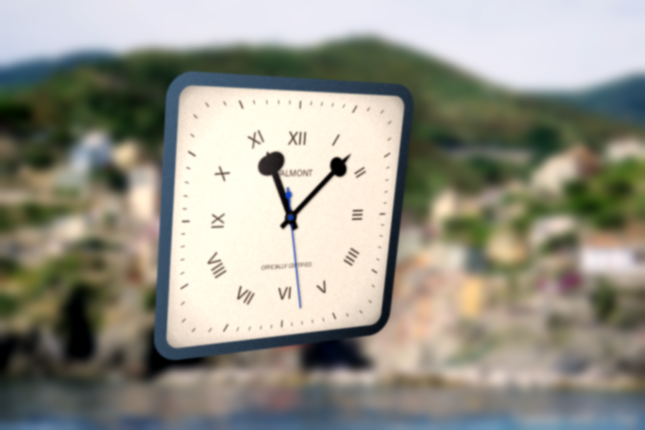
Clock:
11:07:28
